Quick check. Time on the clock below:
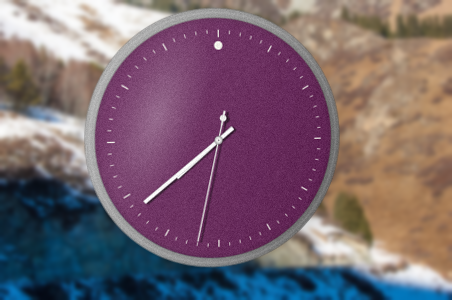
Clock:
7:38:32
